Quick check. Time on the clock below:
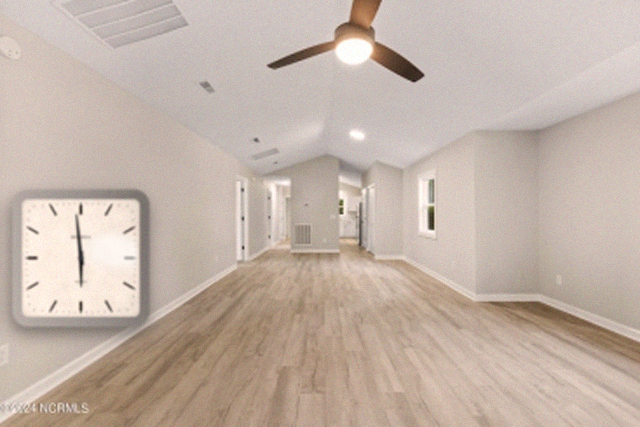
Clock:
5:59
